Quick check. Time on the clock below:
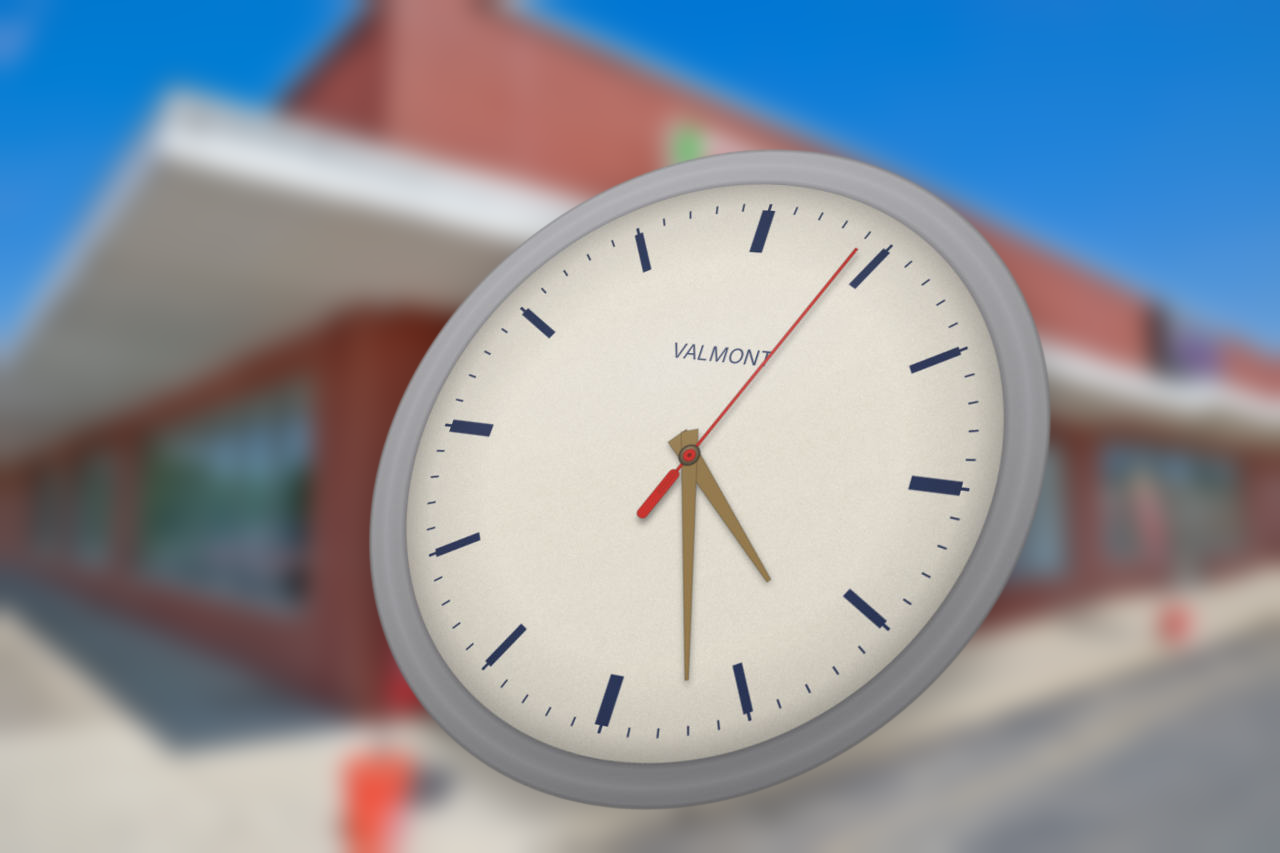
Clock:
4:27:04
